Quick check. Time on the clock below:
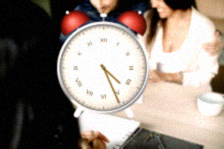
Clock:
4:26
